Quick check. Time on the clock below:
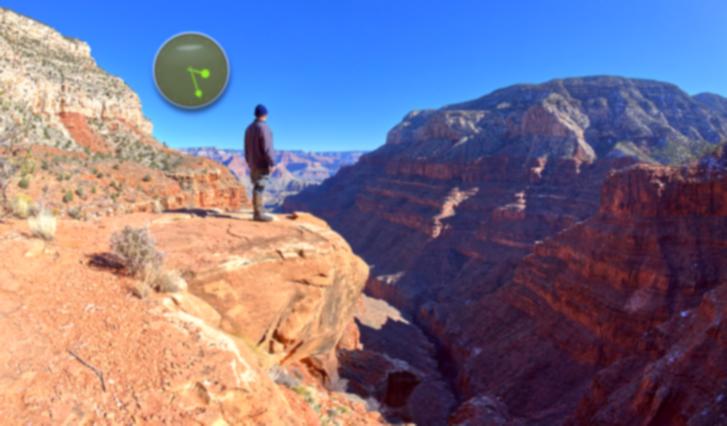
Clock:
3:27
